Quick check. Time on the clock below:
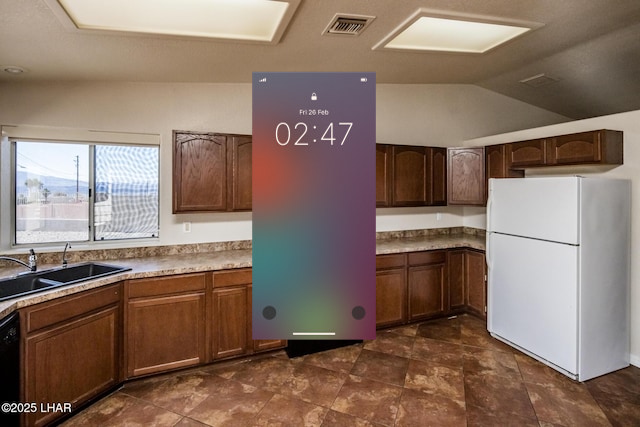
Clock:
2:47
